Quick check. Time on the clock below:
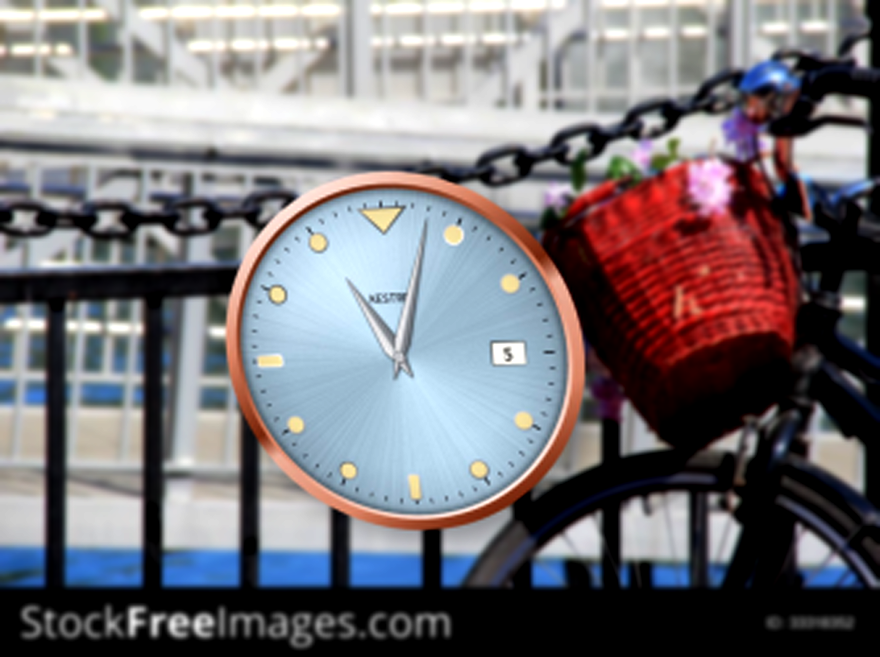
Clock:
11:03
